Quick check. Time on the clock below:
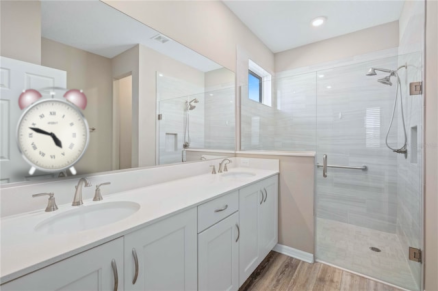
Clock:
4:48
